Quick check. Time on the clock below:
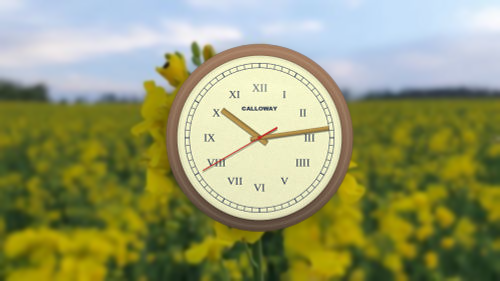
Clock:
10:13:40
